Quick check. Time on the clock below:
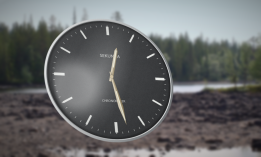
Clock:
12:28
